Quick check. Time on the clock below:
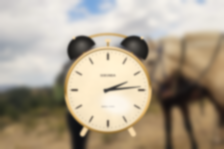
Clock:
2:14
